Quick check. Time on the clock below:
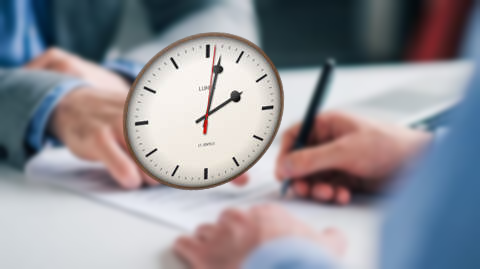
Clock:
2:02:01
